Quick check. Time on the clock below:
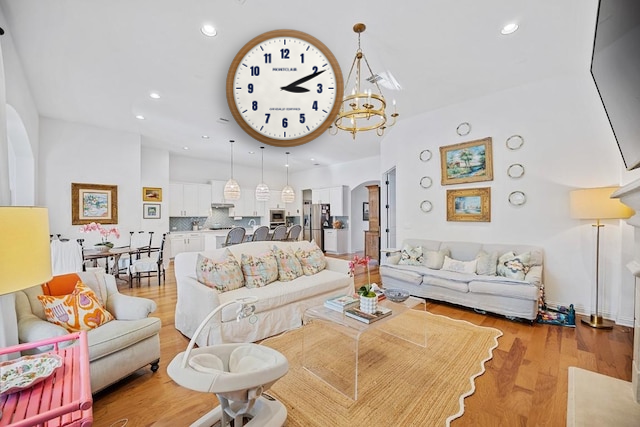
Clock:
3:11
